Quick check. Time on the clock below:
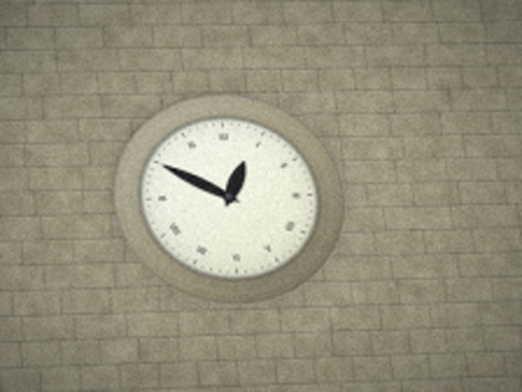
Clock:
12:50
